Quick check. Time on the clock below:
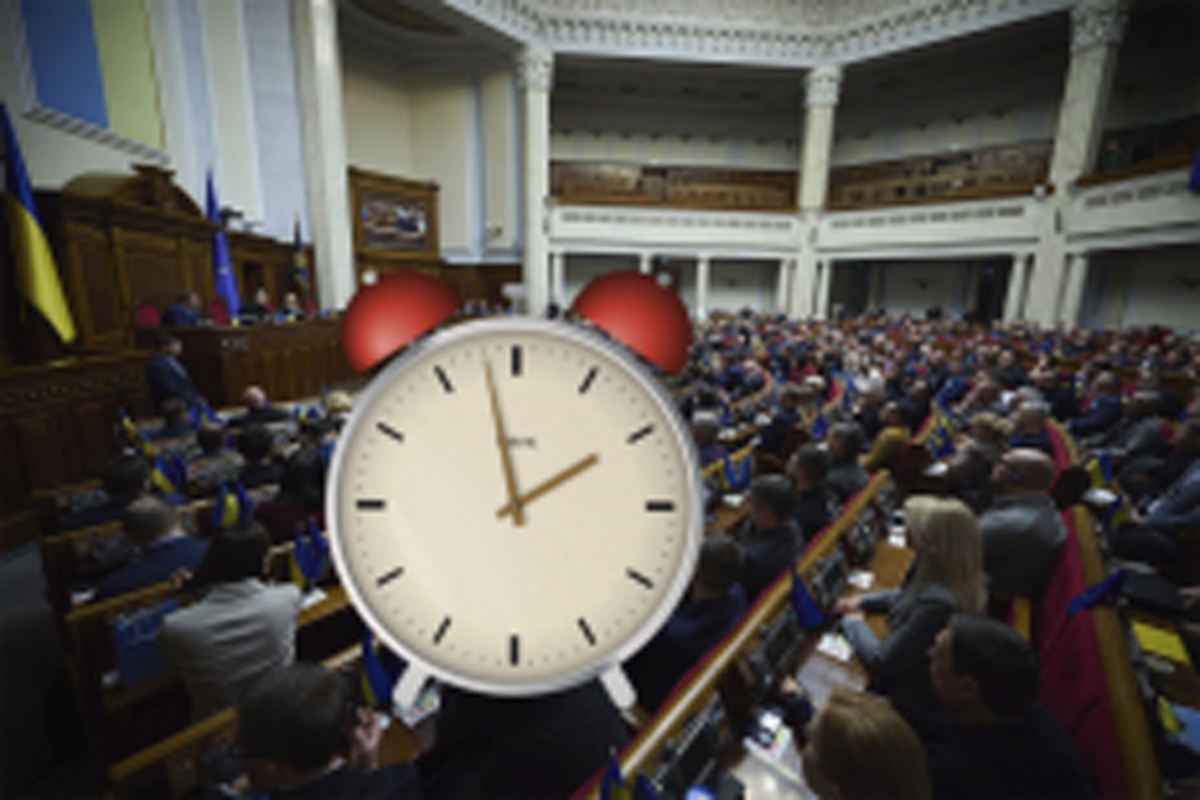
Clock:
1:58
